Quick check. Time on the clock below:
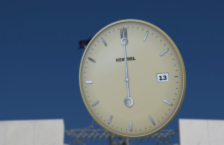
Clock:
6:00
